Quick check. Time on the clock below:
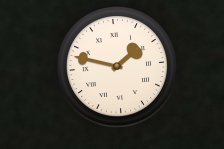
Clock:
1:48
